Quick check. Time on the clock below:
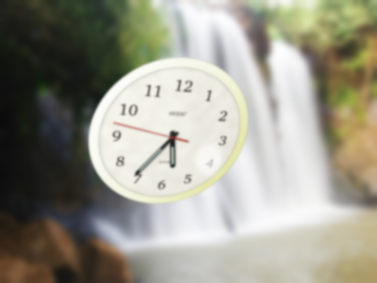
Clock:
5:35:47
